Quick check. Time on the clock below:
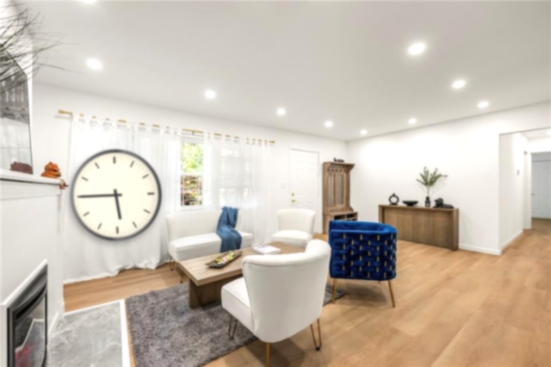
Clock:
5:45
